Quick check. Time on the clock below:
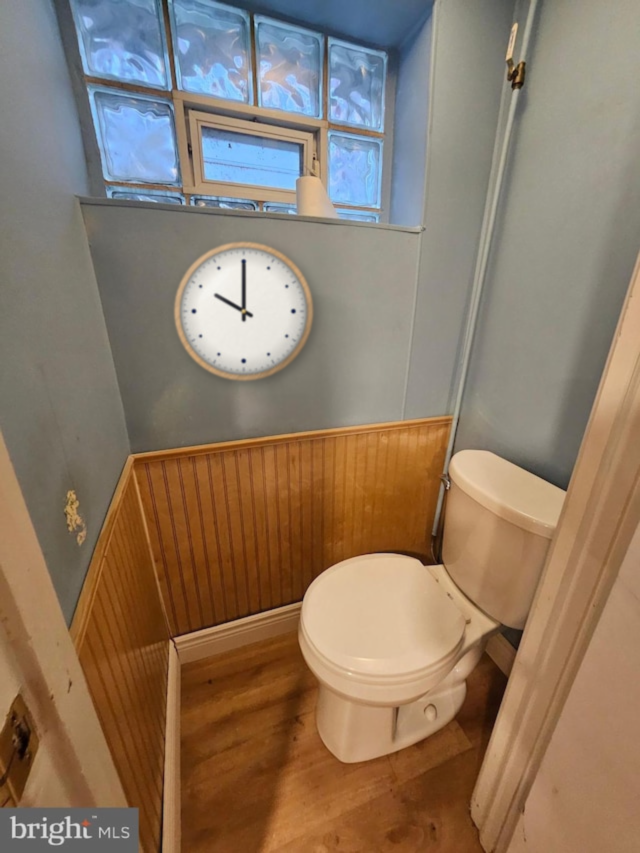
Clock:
10:00
